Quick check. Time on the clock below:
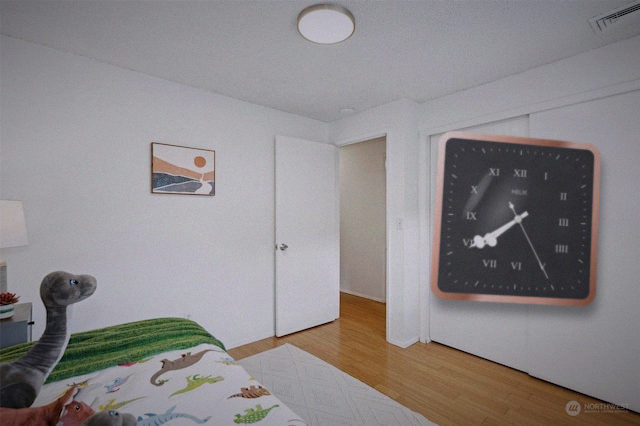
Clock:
7:39:25
